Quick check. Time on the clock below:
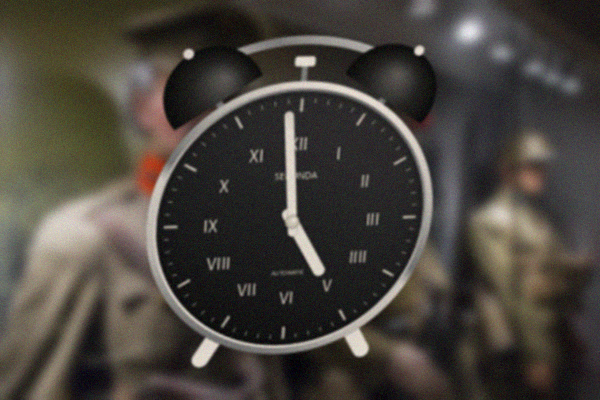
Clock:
4:59
